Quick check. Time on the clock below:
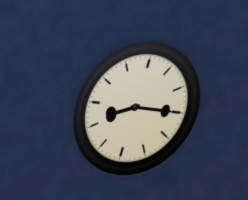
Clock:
8:15
